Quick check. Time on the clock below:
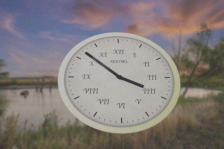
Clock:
3:52
